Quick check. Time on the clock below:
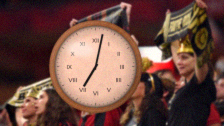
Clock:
7:02
